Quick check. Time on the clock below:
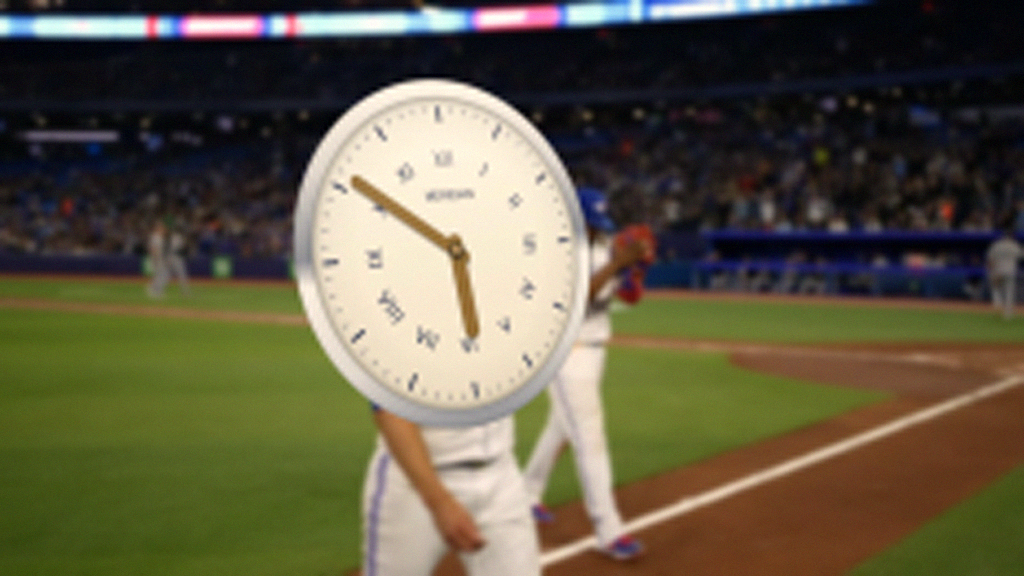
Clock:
5:51
